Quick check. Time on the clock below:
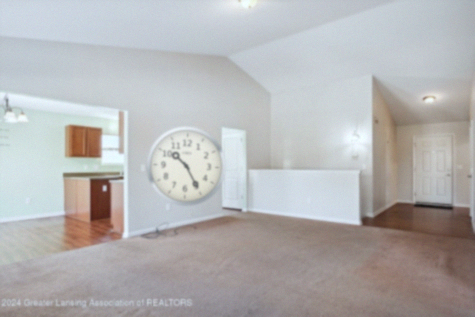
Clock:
10:25
